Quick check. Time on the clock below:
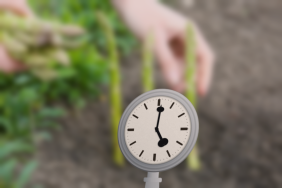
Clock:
5:01
